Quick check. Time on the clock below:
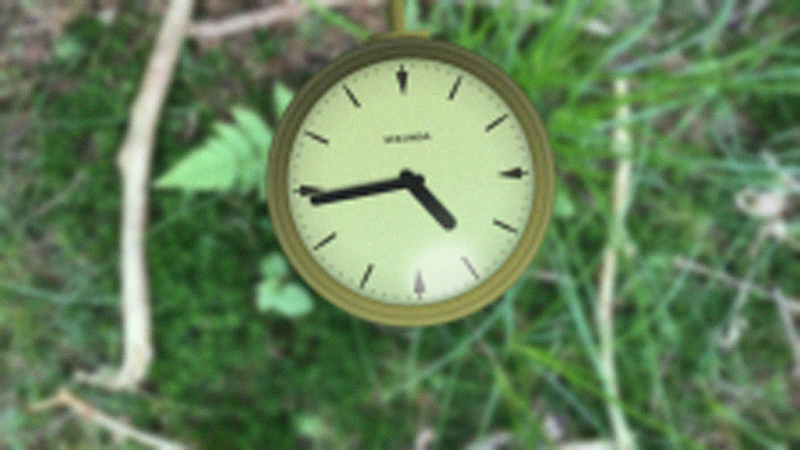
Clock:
4:44
